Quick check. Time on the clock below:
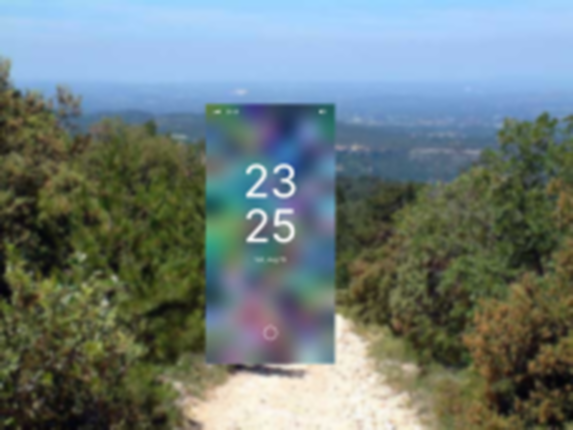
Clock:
23:25
